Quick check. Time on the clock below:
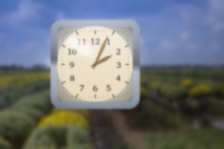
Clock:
2:04
